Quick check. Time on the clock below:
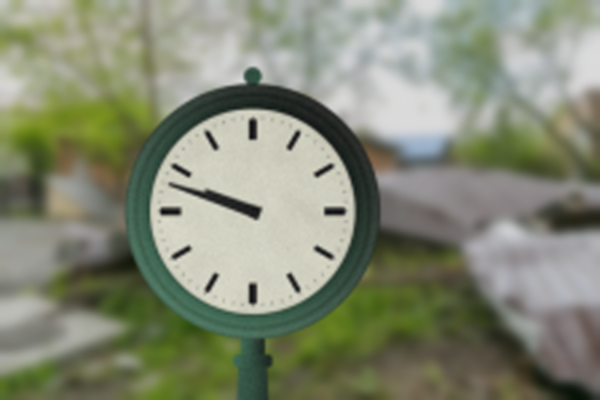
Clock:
9:48
